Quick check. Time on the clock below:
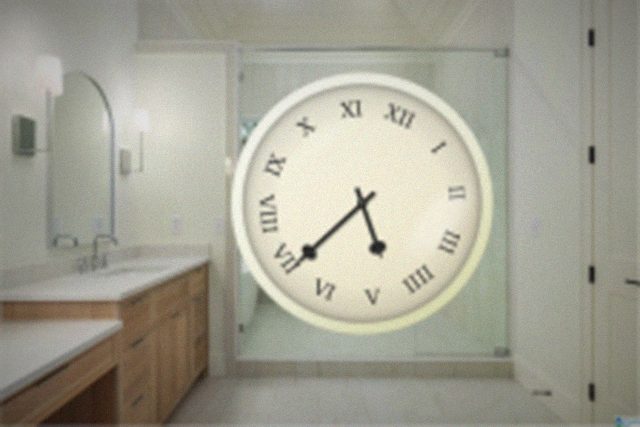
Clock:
4:34
